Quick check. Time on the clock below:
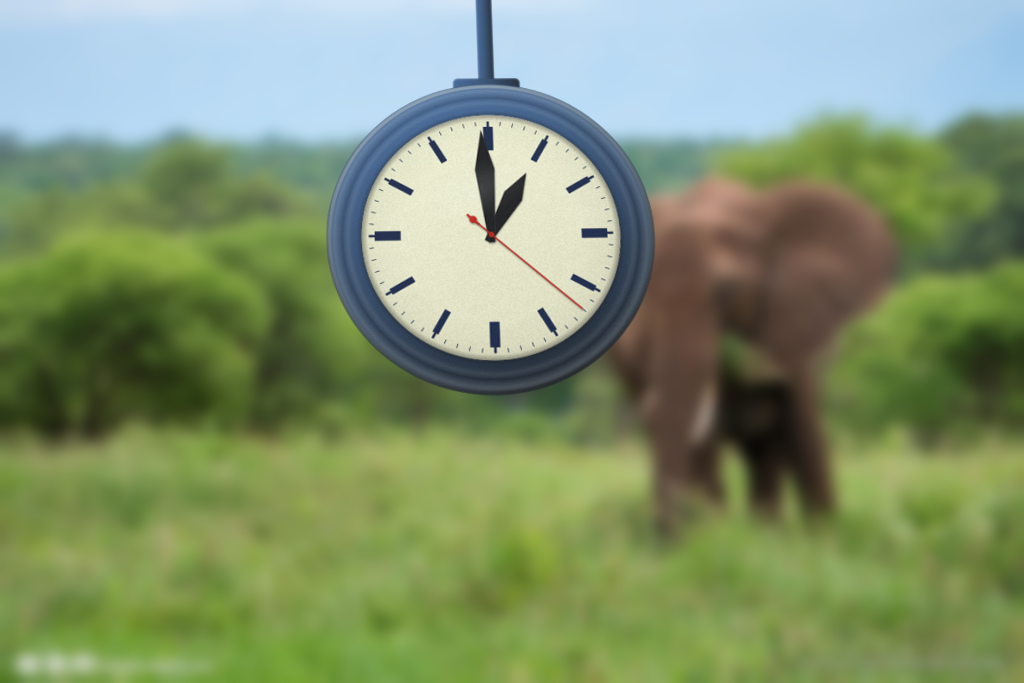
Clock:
12:59:22
